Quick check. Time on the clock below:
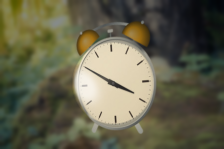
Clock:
3:50
